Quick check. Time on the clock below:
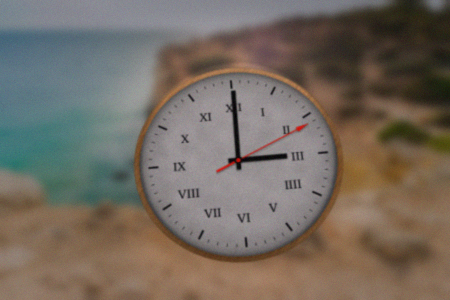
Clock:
3:00:11
